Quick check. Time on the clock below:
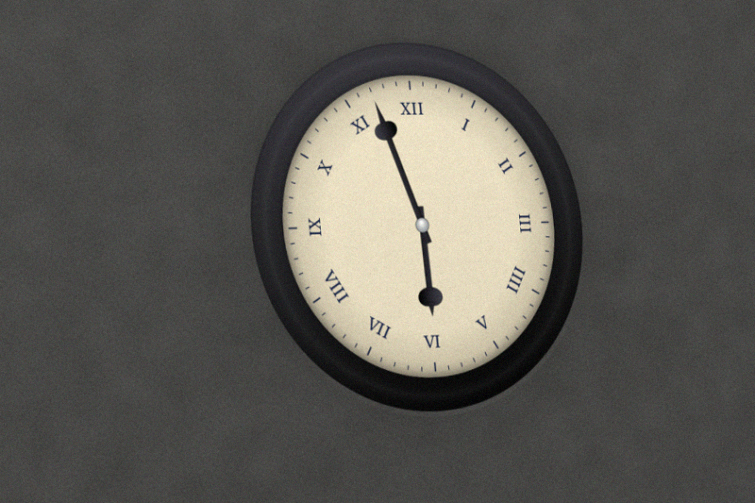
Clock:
5:57
